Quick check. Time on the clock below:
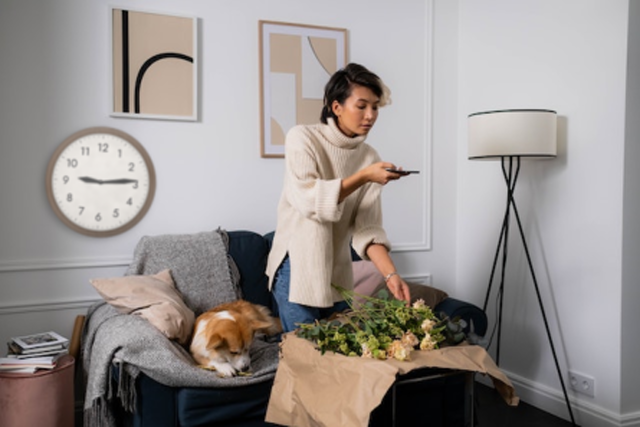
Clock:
9:14
